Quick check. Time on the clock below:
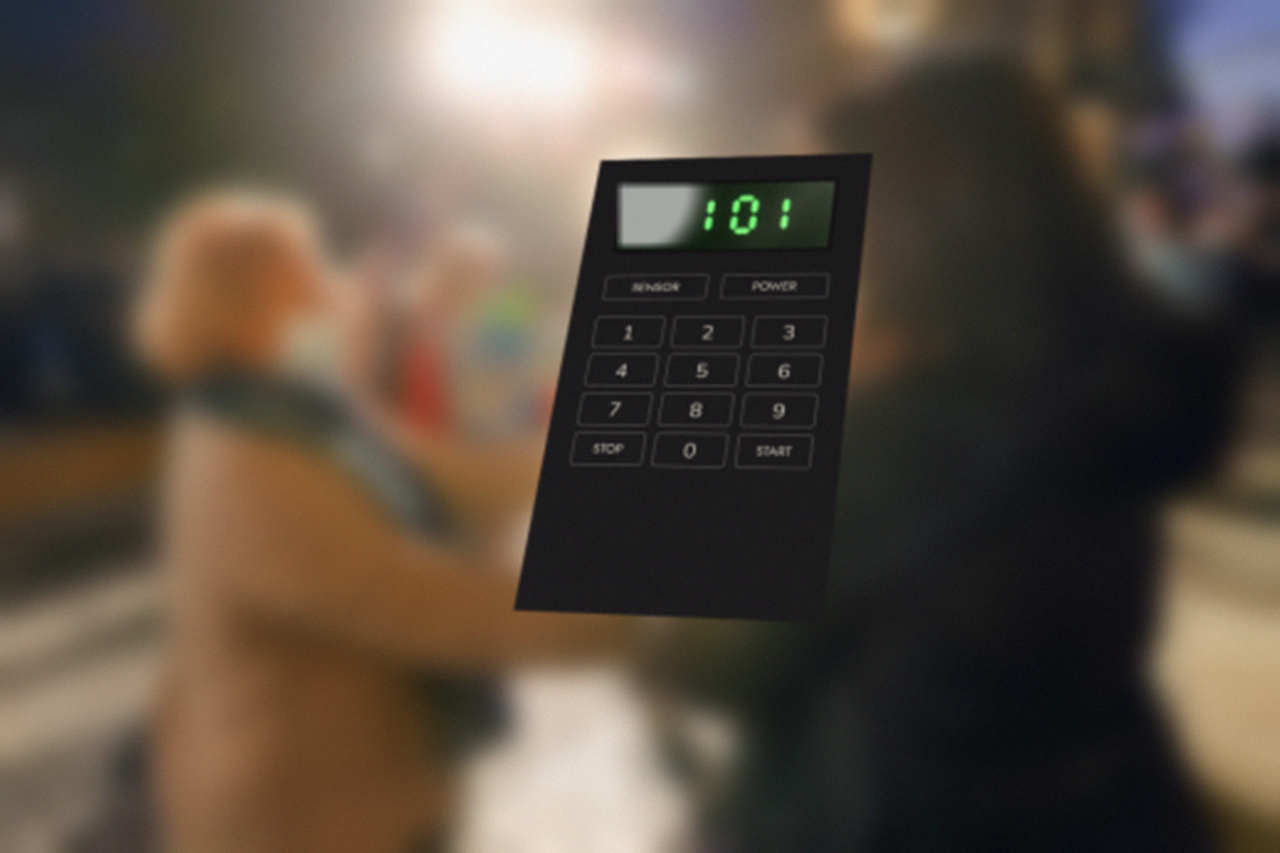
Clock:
1:01
